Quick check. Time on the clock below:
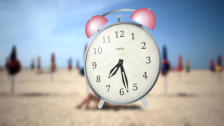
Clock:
7:28
